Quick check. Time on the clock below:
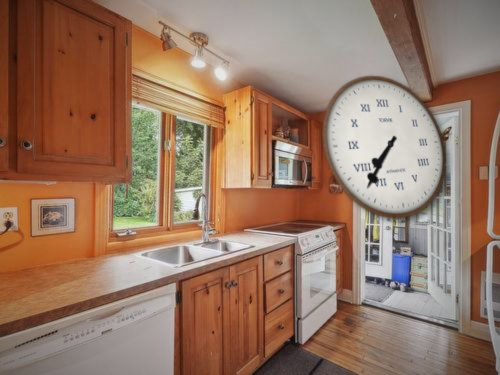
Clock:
7:37
